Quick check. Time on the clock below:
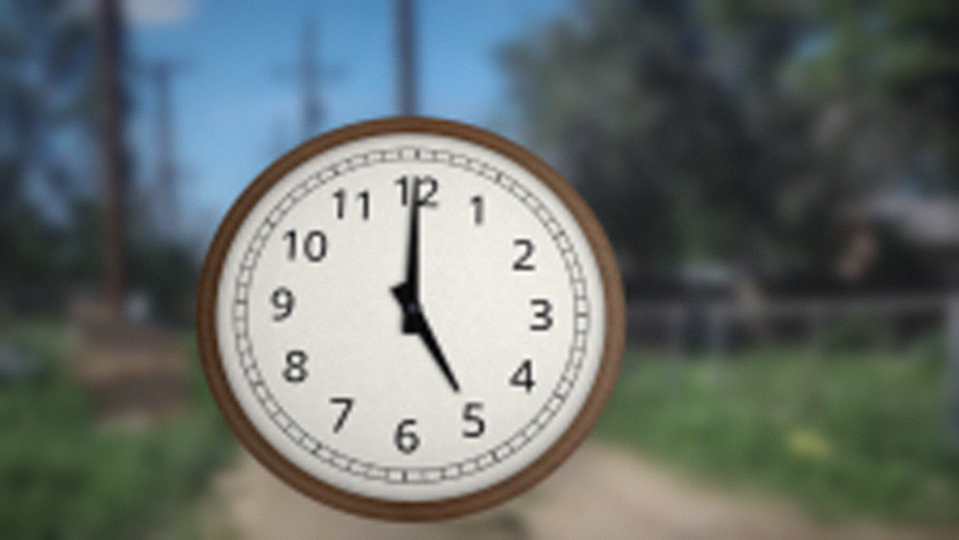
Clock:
5:00
